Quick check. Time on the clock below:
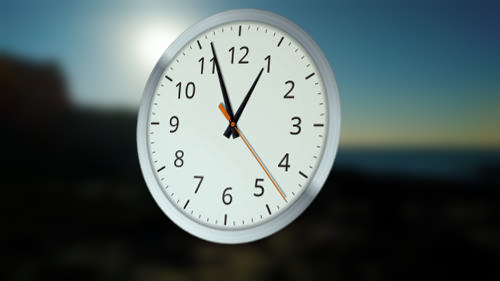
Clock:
12:56:23
